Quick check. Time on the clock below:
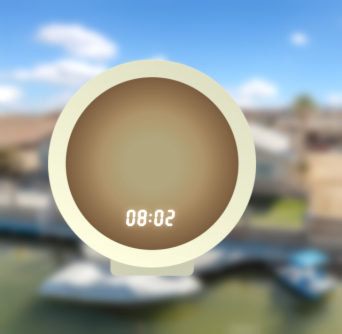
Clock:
8:02
